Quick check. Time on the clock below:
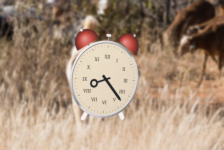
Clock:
8:23
